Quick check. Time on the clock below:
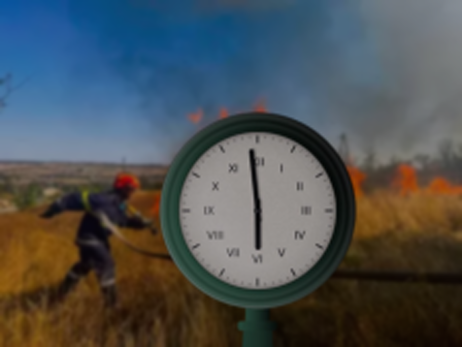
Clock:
5:59
